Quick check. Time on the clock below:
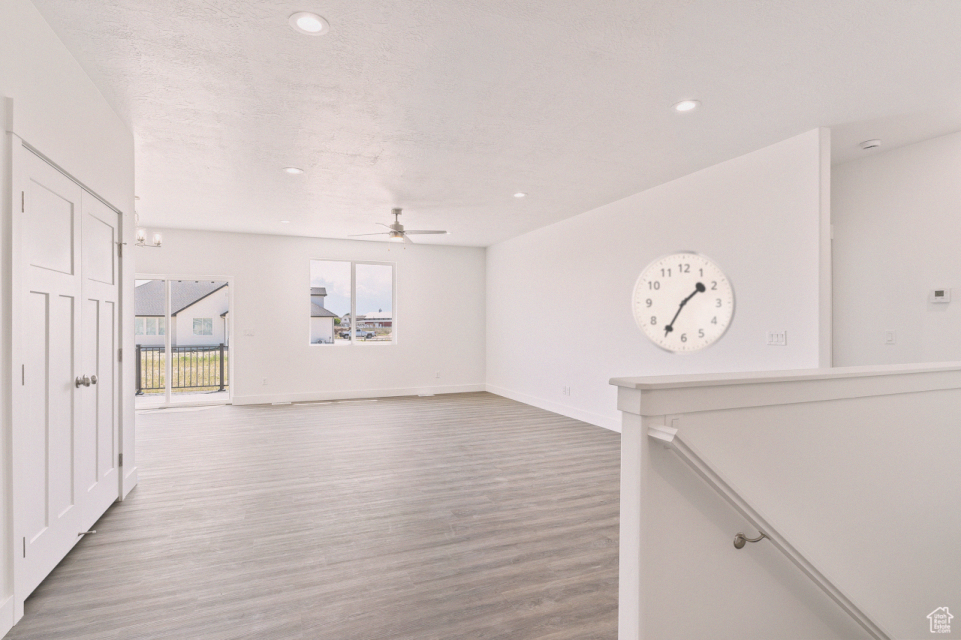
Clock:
1:35
